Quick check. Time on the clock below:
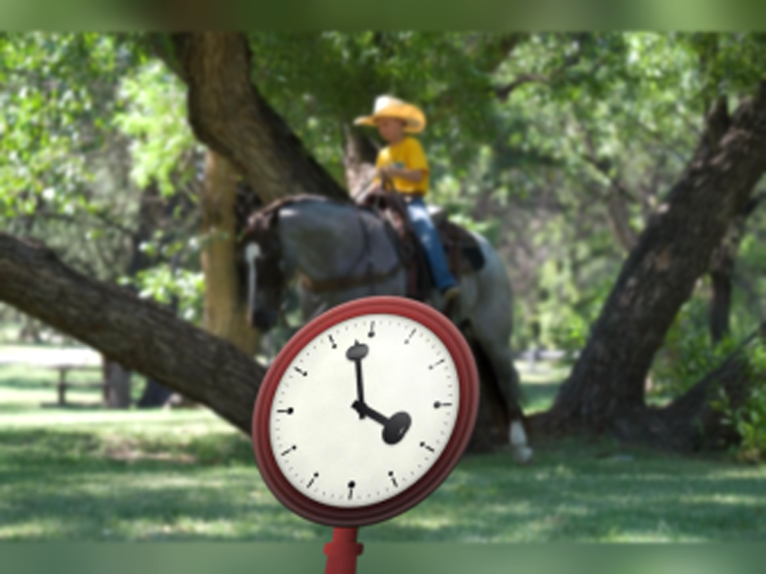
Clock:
3:58
